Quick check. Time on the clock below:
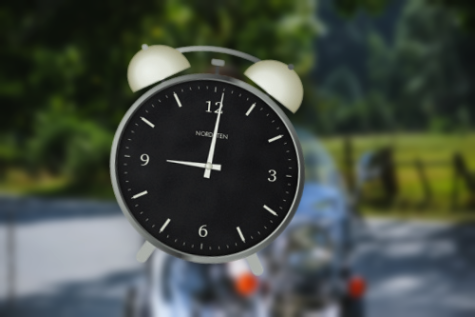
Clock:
9:01
